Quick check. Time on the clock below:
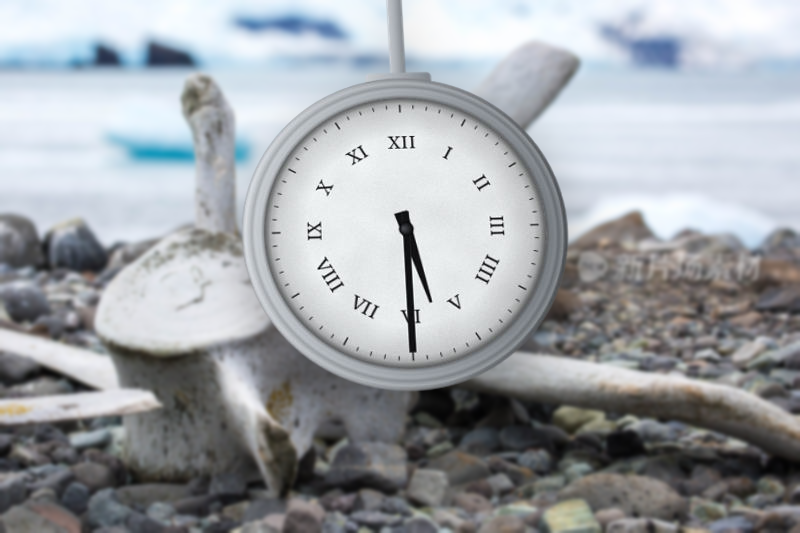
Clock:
5:30
